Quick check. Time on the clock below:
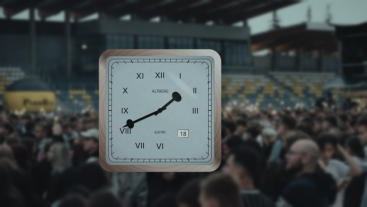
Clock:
1:41
